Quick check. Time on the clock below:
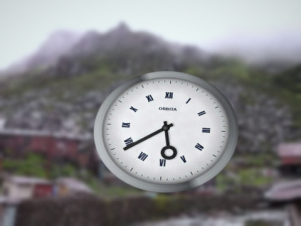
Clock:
5:39
